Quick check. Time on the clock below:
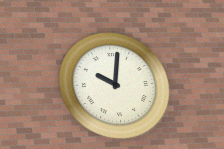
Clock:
10:02
